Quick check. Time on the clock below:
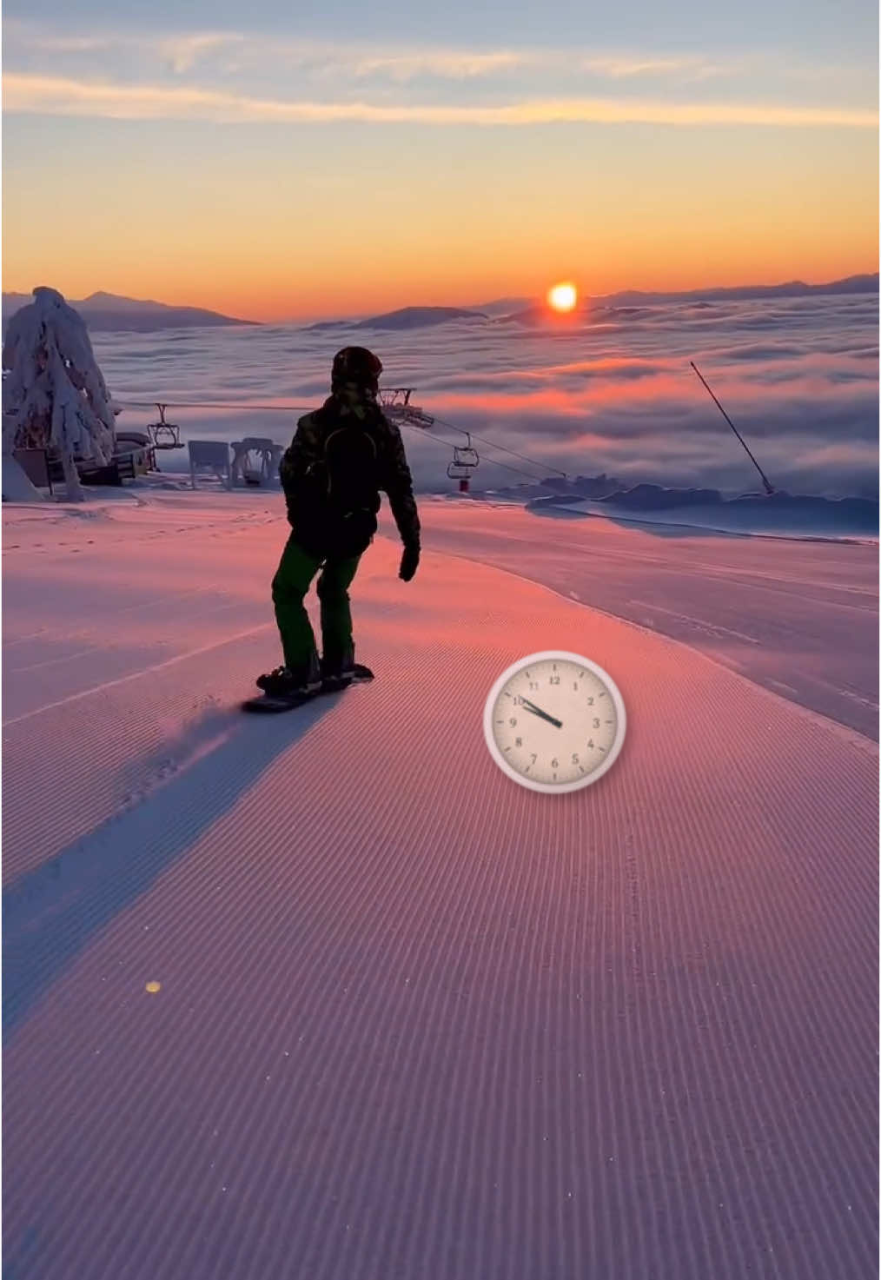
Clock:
9:51
